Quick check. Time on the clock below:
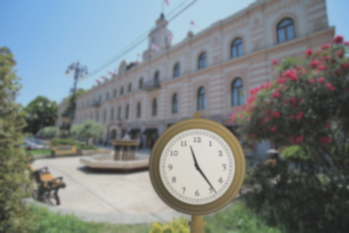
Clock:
11:24
